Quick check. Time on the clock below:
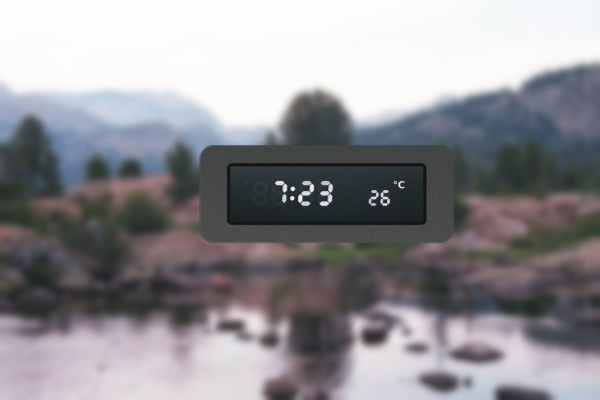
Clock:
7:23
